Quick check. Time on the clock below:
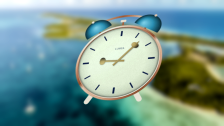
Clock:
9:07
